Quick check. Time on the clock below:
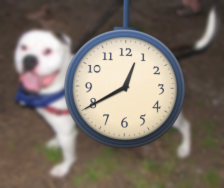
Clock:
12:40
